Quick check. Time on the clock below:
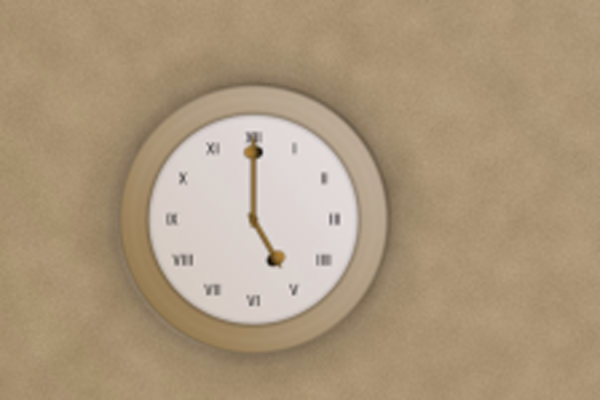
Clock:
5:00
